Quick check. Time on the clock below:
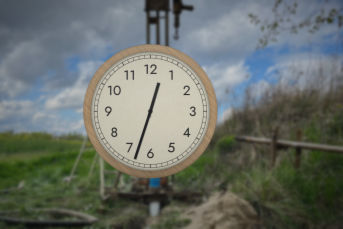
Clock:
12:33
